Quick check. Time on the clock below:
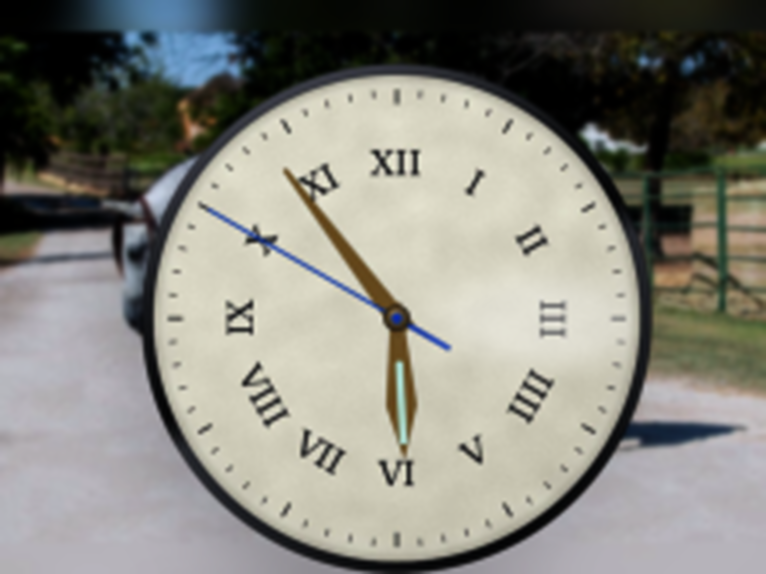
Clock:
5:53:50
